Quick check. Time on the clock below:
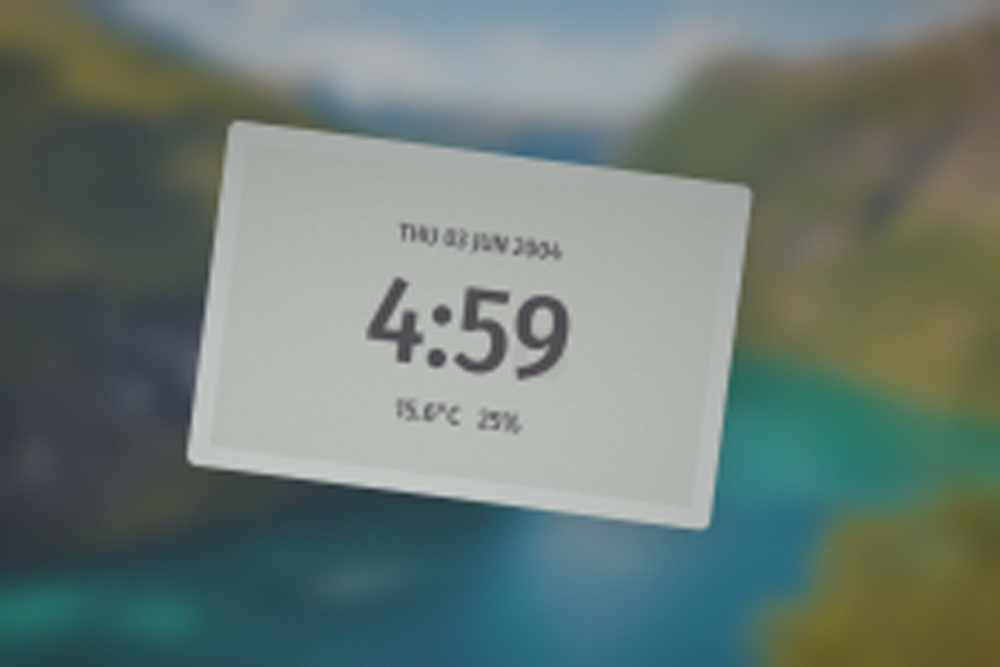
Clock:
4:59
